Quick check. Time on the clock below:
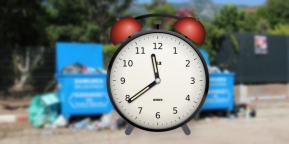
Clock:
11:39
